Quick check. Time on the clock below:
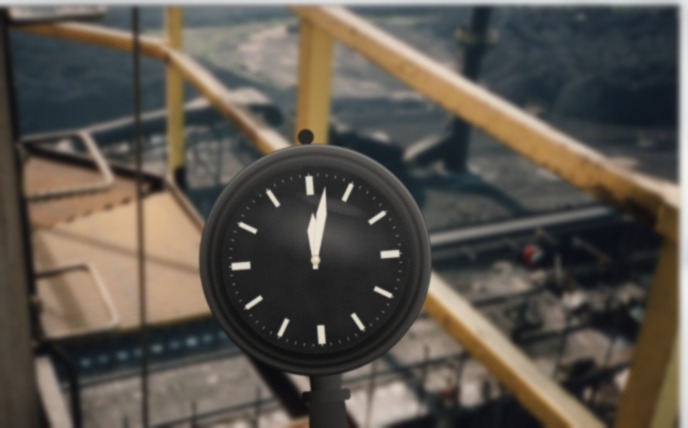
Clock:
12:02
